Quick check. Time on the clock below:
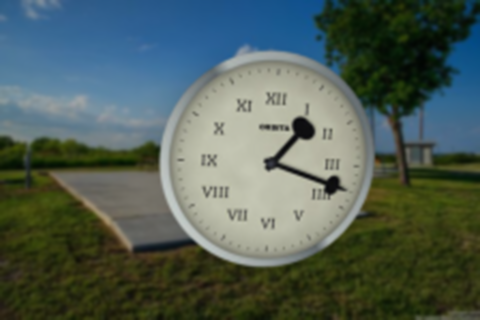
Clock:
1:18
